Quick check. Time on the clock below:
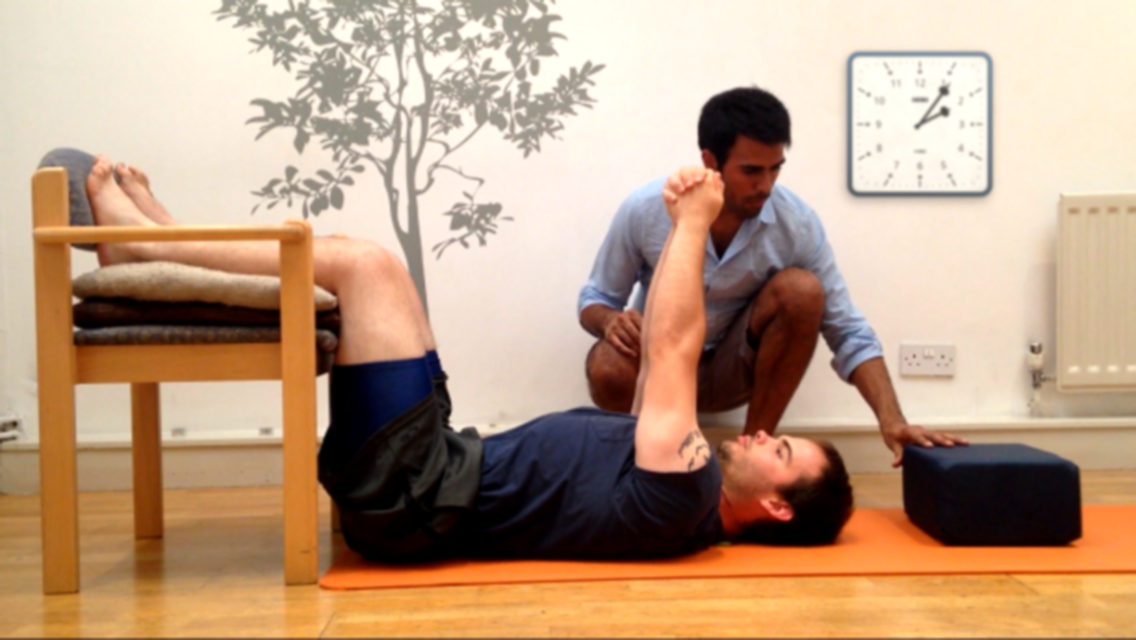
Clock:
2:06
